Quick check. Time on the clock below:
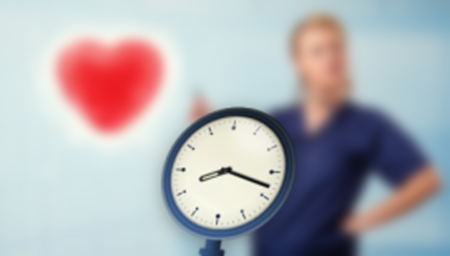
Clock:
8:18
